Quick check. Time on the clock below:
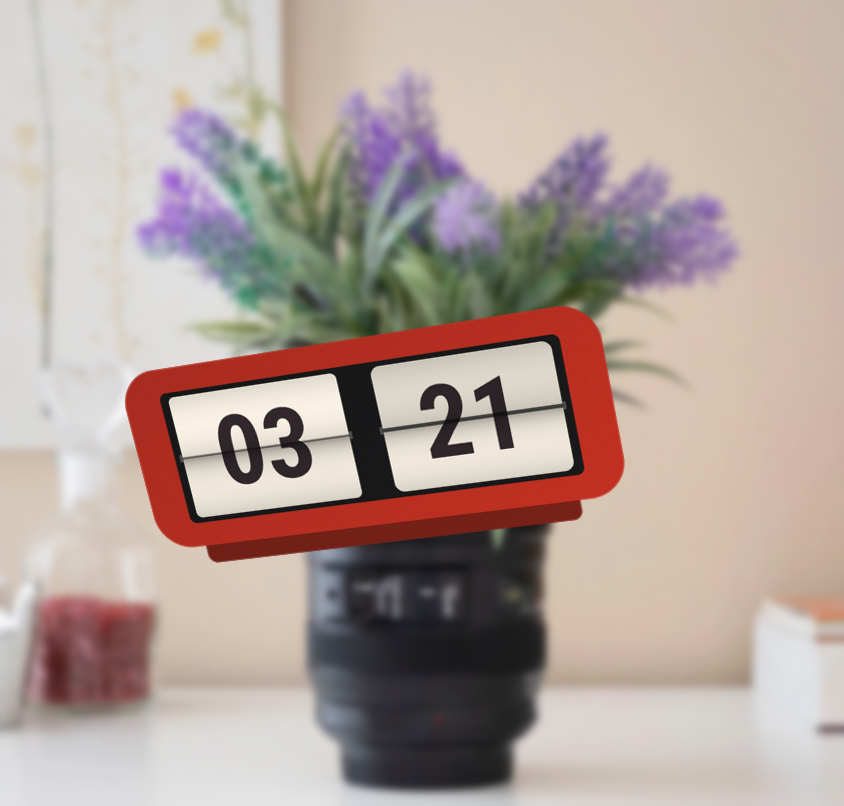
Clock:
3:21
